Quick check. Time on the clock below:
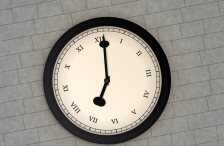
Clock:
7:01
